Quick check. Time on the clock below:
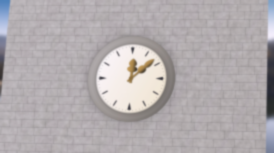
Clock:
12:08
